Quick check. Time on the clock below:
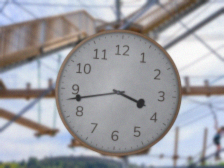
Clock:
3:43
